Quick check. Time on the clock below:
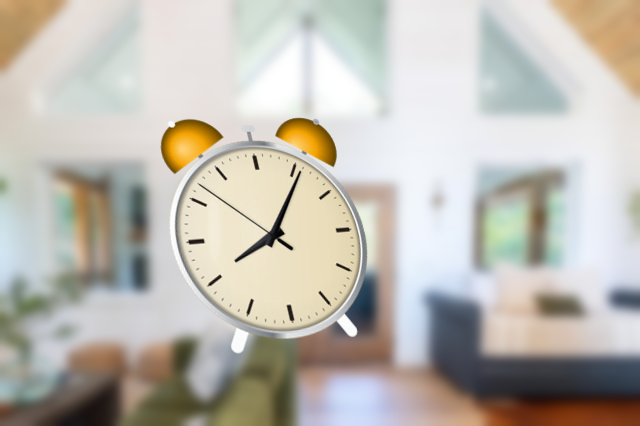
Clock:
8:05:52
